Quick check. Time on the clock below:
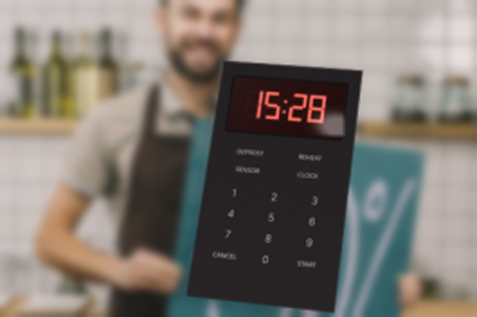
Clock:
15:28
